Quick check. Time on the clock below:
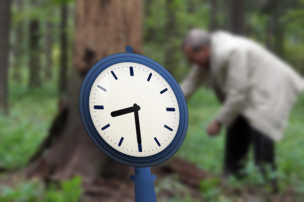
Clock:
8:30
